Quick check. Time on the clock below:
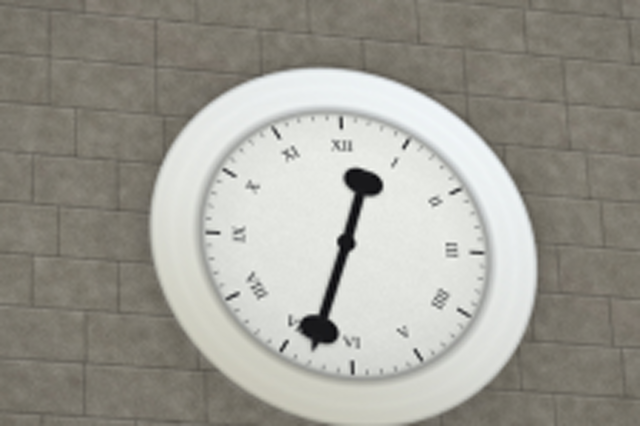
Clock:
12:33
